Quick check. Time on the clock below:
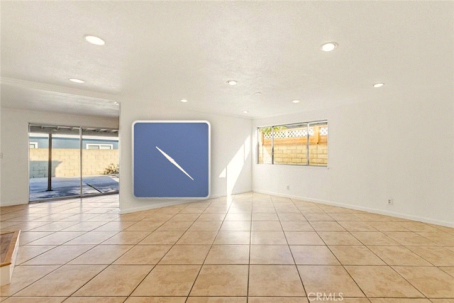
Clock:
10:22
